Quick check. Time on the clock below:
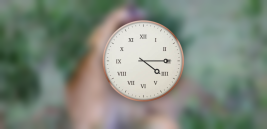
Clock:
4:15
